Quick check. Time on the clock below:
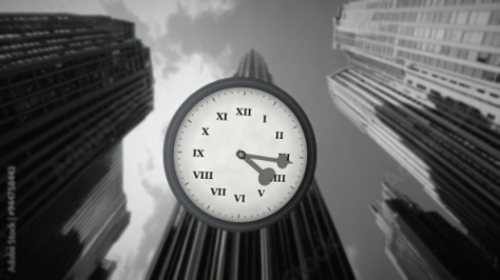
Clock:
4:16
